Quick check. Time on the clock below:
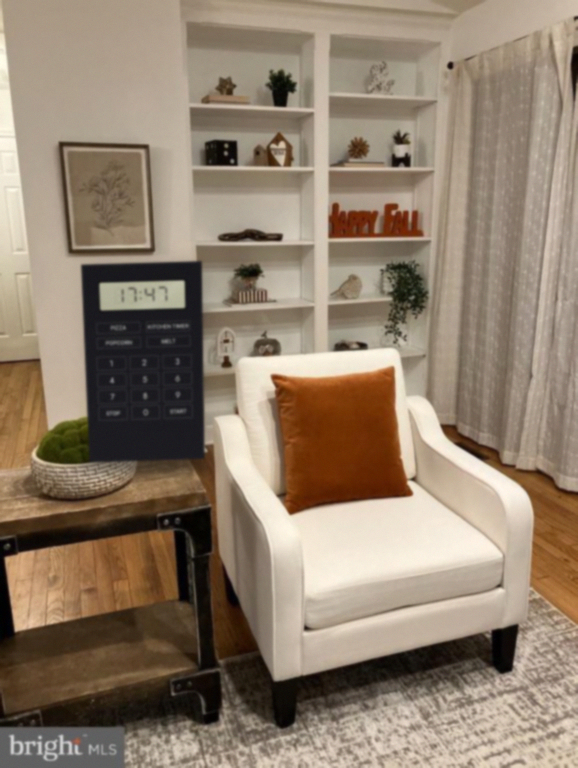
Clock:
17:47
